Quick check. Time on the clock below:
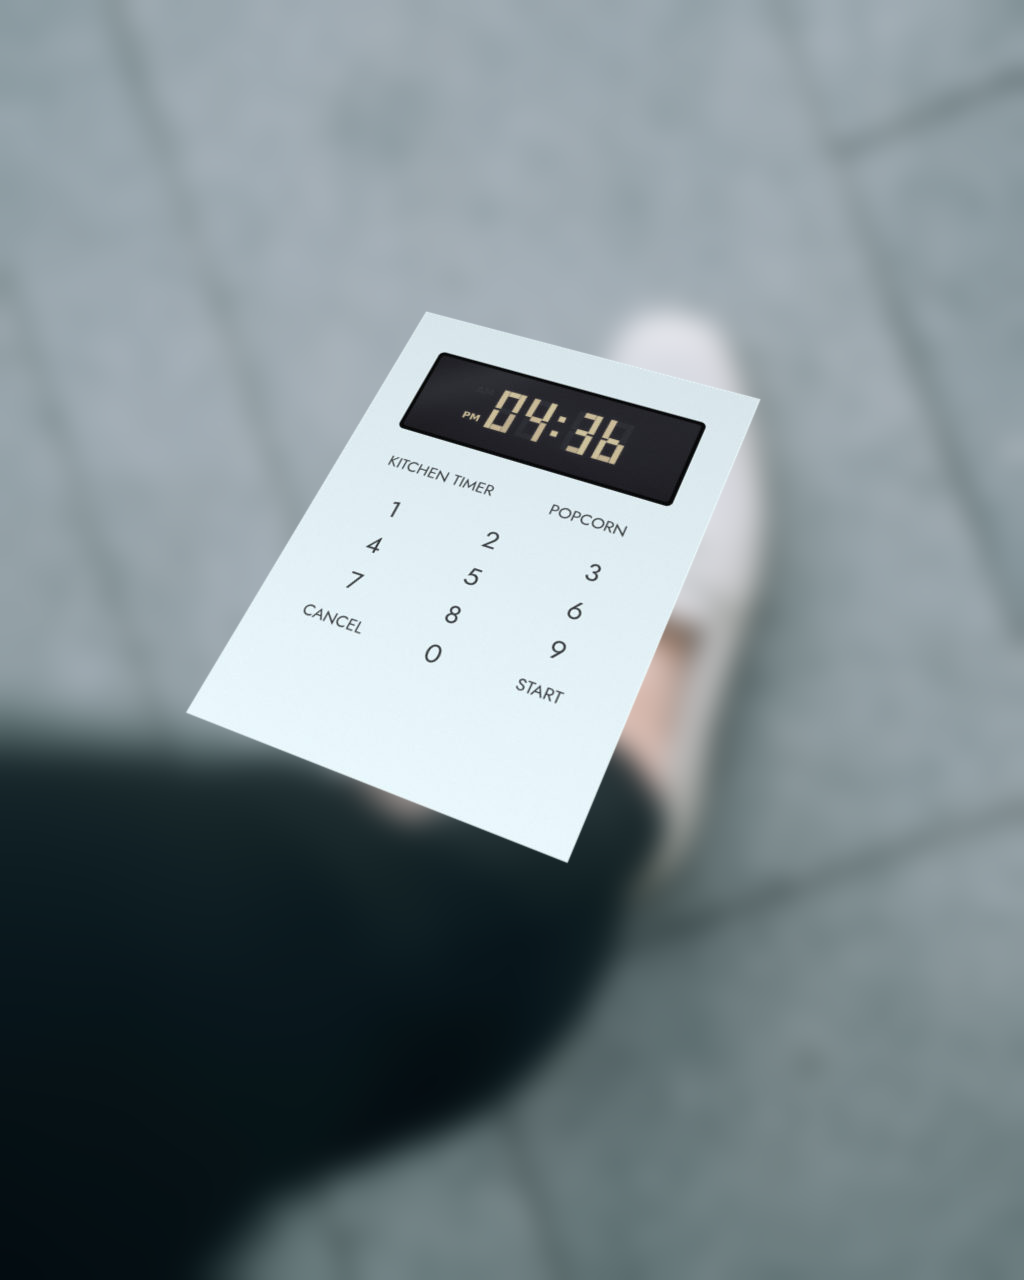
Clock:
4:36
